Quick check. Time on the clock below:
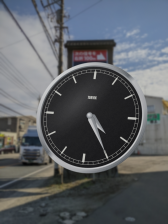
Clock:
4:25
